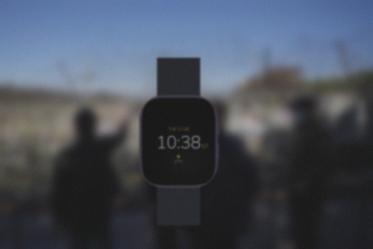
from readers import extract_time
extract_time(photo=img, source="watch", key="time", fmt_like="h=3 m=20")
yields h=10 m=38
